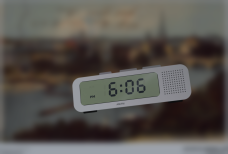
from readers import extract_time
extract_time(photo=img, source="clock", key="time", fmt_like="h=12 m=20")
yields h=6 m=6
